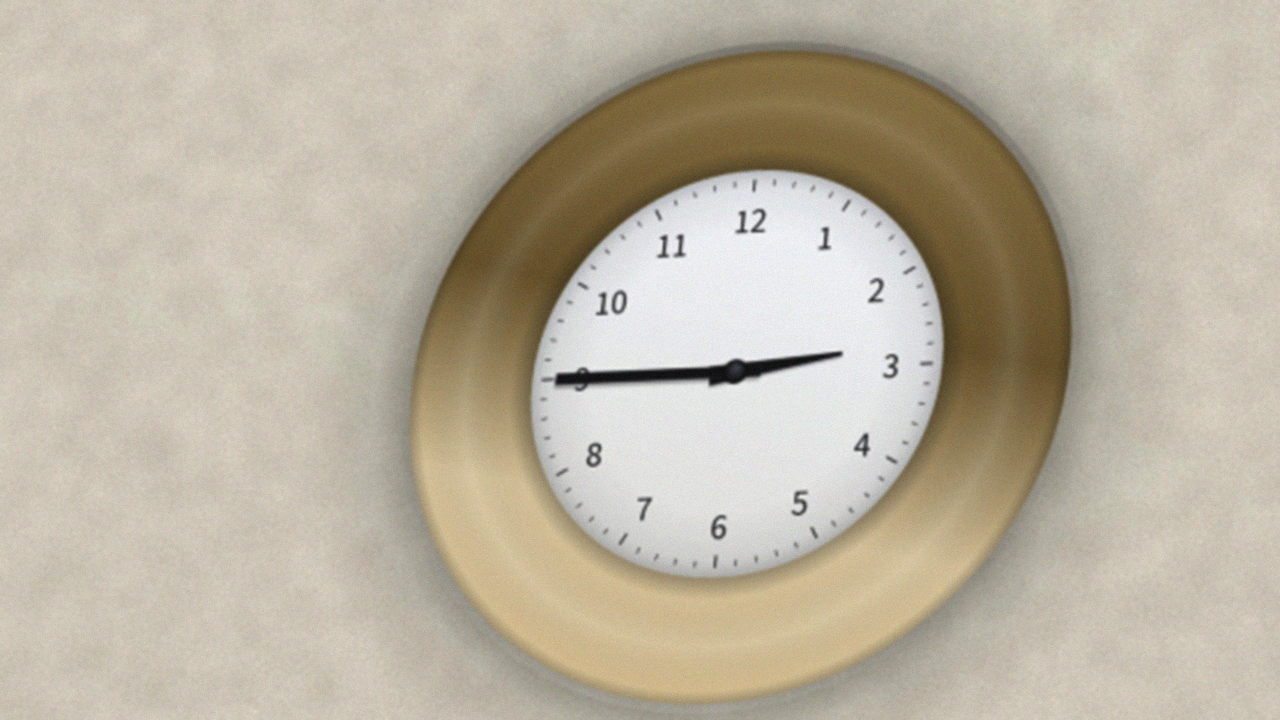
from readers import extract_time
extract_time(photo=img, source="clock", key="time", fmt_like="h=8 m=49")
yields h=2 m=45
